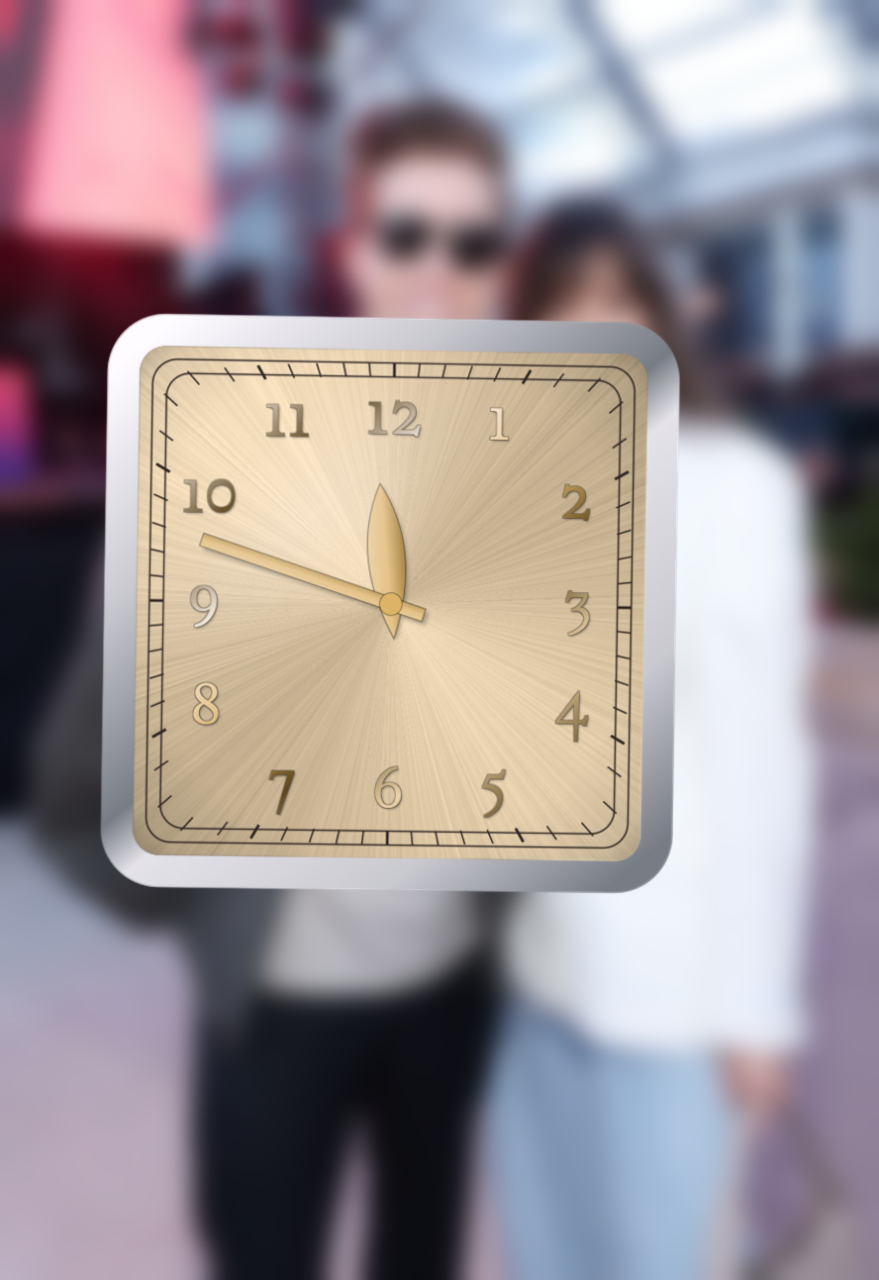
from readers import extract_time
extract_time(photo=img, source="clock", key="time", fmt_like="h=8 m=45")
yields h=11 m=48
